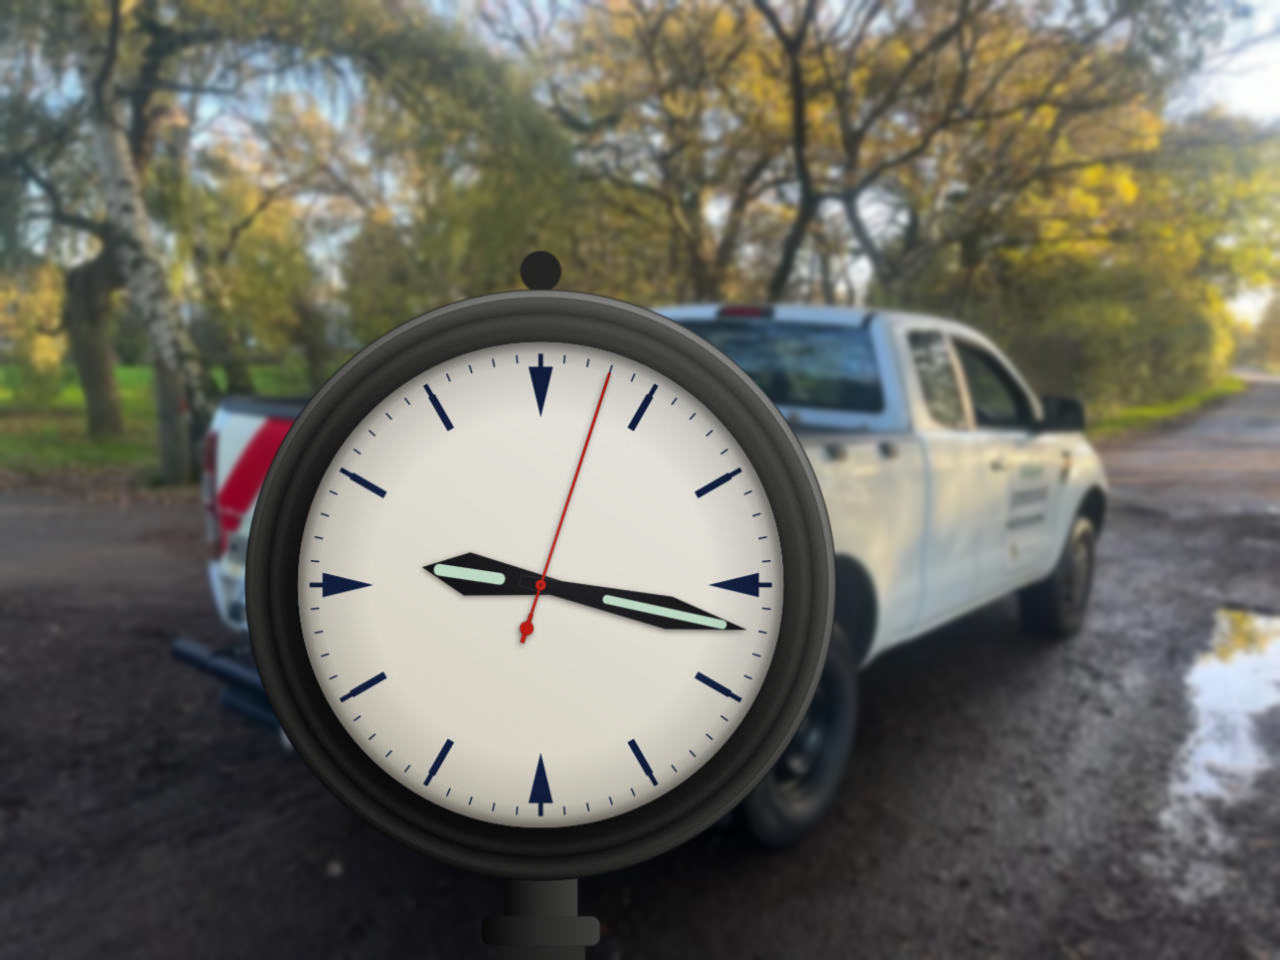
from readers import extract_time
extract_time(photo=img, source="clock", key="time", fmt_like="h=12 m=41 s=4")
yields h=9 m=17 s=3
